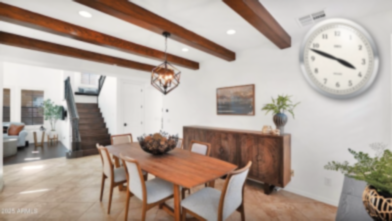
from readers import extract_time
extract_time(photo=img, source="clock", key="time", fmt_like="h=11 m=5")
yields h=3 m=48
